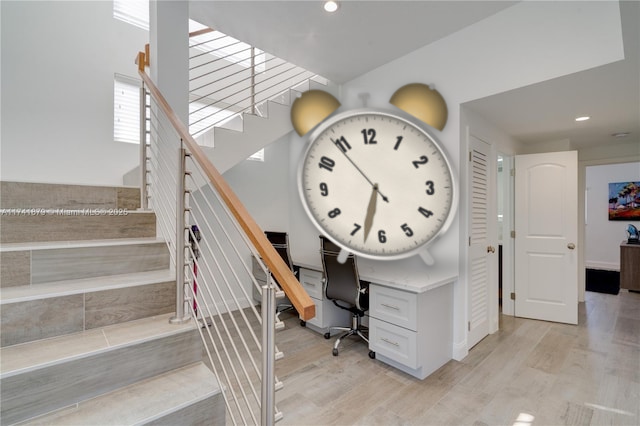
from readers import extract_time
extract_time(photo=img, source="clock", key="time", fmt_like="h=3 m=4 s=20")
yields h=6 m=32 s=54
